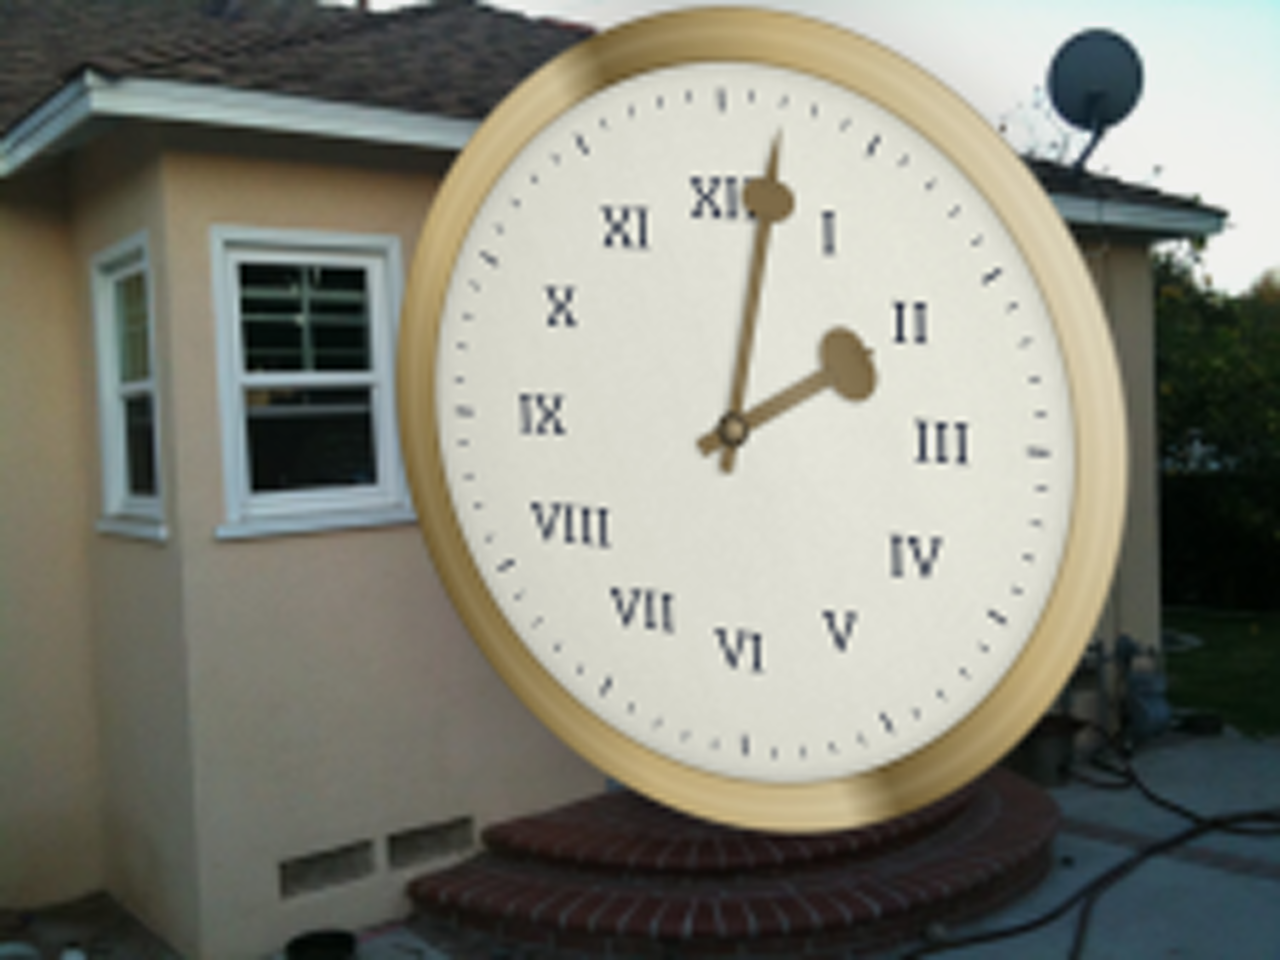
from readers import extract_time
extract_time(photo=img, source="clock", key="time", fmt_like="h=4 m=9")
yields h=2 m=2
